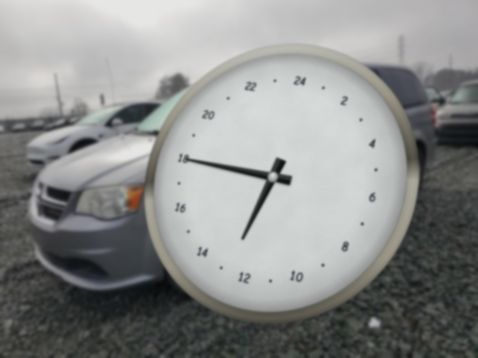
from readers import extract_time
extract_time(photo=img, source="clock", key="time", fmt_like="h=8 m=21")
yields h=12 m=45
